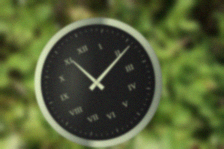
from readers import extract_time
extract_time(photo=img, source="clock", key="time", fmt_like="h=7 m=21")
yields h=11 m=11
